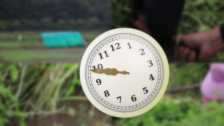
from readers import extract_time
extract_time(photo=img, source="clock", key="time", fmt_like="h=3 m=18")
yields h=9 m=49
